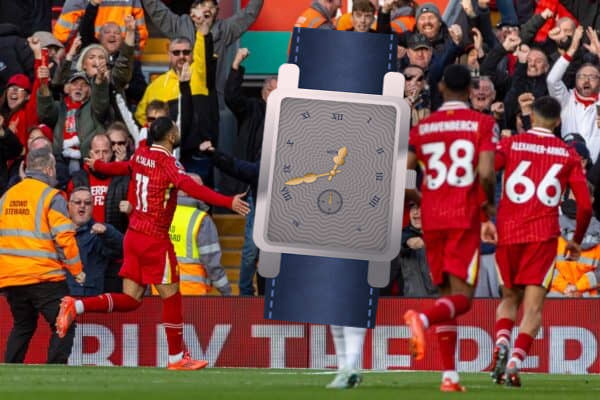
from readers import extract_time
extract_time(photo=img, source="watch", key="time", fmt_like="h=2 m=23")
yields h=12 m=42
